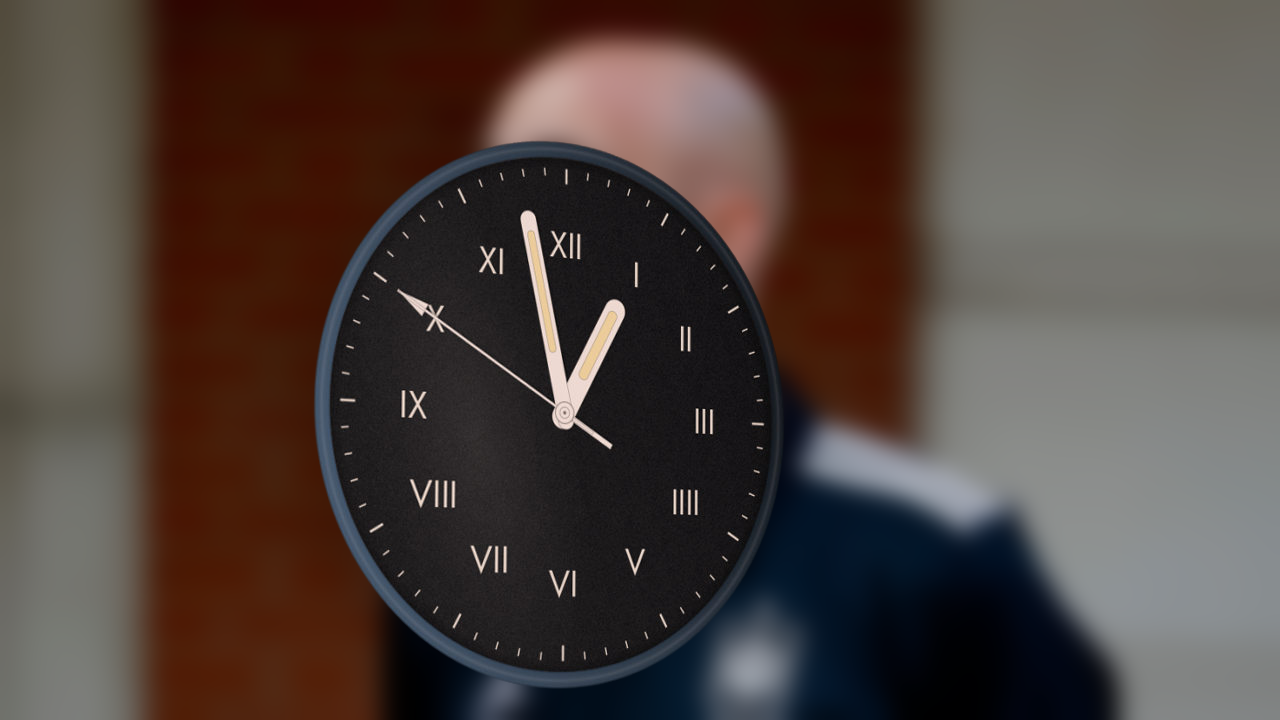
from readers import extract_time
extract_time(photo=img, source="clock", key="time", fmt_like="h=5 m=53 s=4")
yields h=12 m=57 s=50
